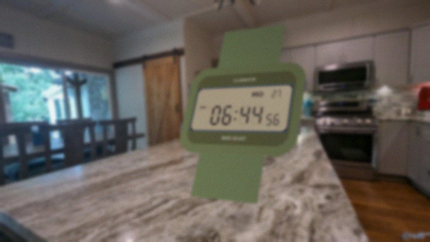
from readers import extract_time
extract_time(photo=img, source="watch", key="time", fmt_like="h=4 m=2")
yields h=6 m=44
